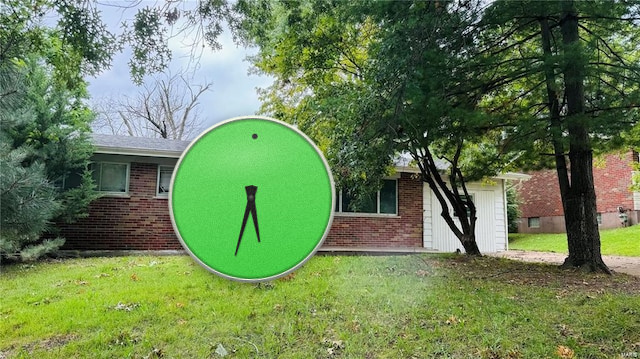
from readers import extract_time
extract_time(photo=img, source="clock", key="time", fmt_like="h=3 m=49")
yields h=5 m=32
